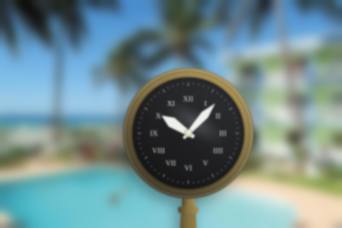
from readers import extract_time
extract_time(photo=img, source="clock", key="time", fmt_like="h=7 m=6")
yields h=10 m=7
